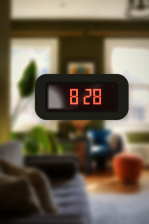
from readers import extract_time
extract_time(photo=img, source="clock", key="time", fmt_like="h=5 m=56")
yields h=8 m=28
